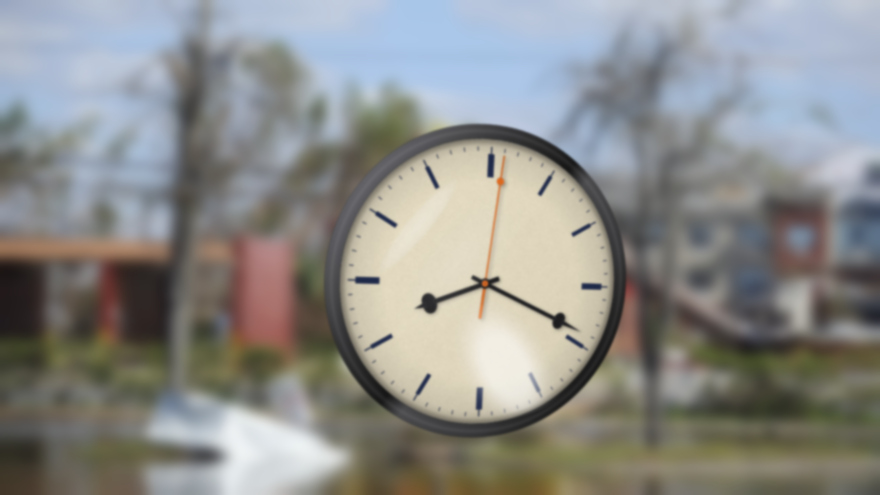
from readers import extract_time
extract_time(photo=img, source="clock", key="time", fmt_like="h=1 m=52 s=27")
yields h=8 m=19 s=1
